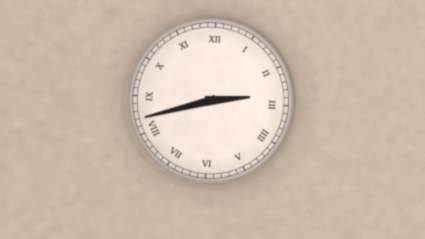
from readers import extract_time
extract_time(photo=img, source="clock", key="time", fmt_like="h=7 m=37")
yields h=2 m=42
